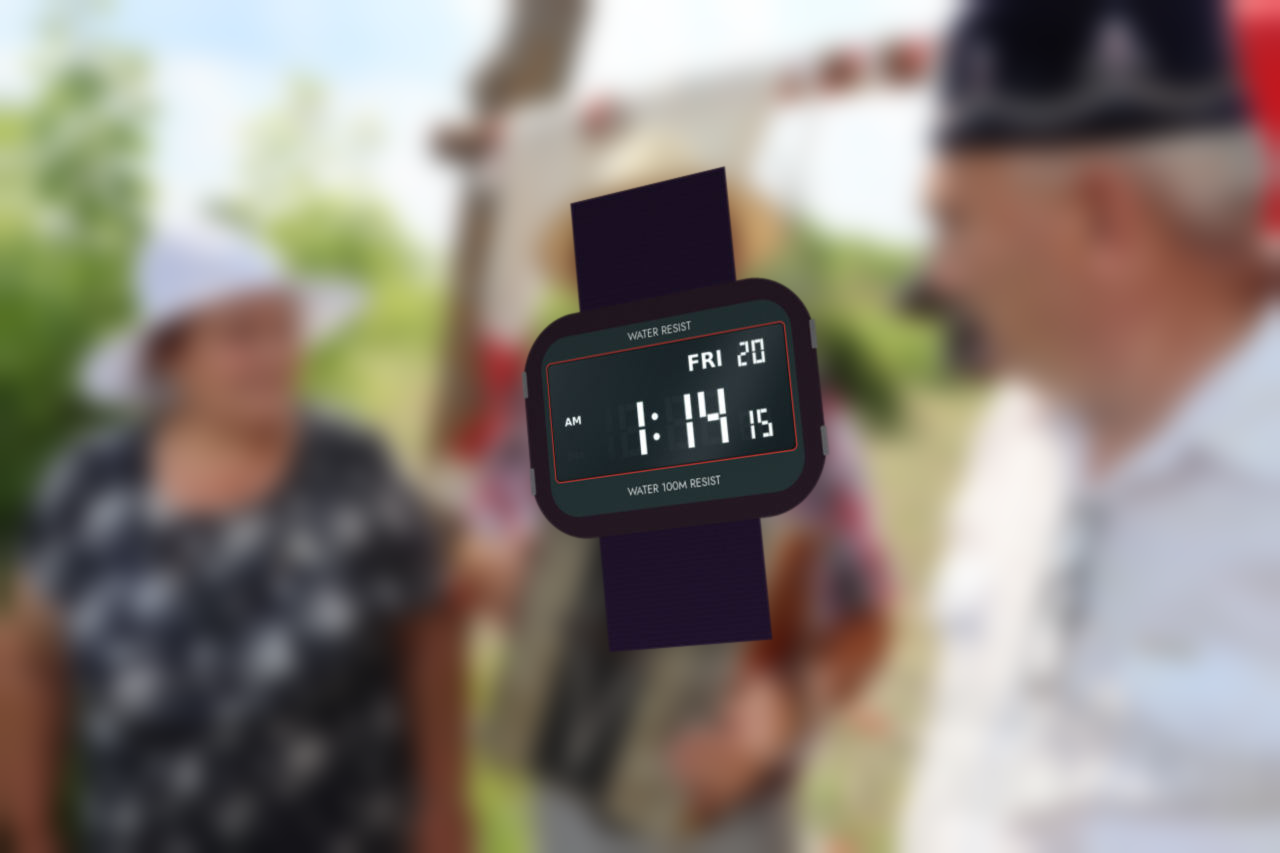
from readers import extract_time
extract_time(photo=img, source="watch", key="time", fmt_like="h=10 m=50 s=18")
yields h=1 m=14 s=15
